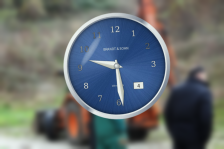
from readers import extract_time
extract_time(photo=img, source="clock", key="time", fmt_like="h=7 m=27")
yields h=9 m=29
